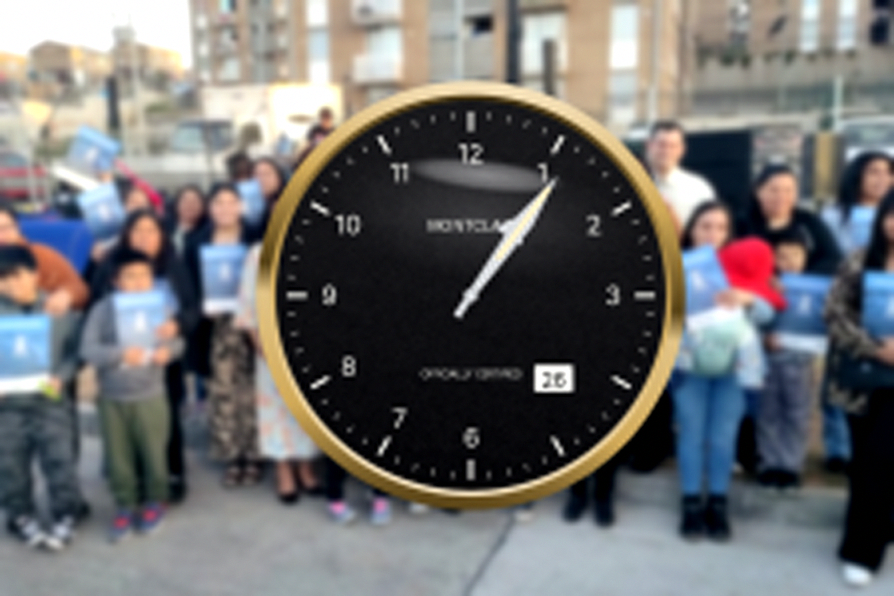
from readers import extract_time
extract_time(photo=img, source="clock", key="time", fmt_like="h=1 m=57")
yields h=1 m=6
